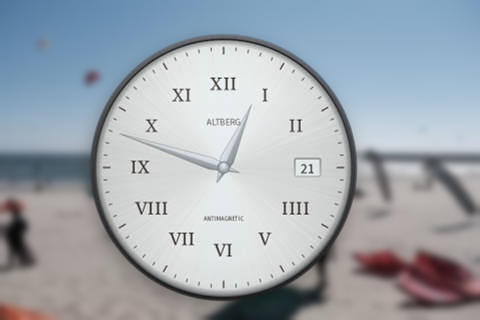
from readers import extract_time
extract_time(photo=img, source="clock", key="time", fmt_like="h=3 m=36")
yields h=12 m=48
